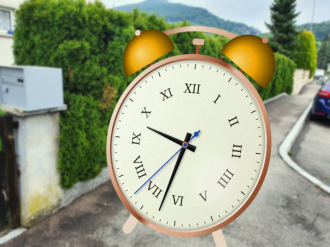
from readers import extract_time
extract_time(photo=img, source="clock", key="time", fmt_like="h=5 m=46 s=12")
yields h=9 m=32 s=37
